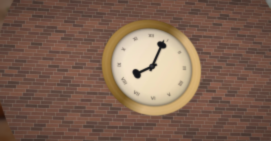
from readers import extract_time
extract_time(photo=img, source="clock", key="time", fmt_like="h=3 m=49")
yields h=8 m=4
